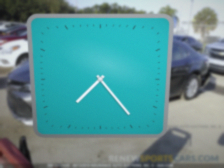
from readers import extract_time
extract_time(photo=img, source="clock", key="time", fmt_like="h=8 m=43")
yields h=7 m=24
